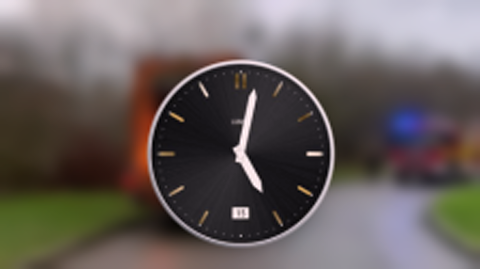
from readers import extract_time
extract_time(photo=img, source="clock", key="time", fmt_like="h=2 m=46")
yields h=5 m=2
